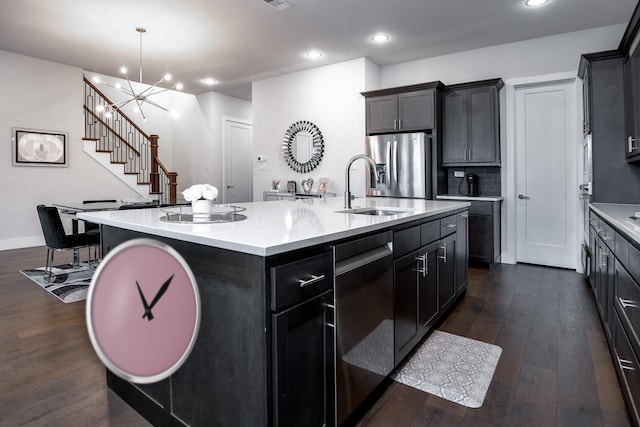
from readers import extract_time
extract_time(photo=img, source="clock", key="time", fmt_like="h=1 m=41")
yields h=11 m=7
